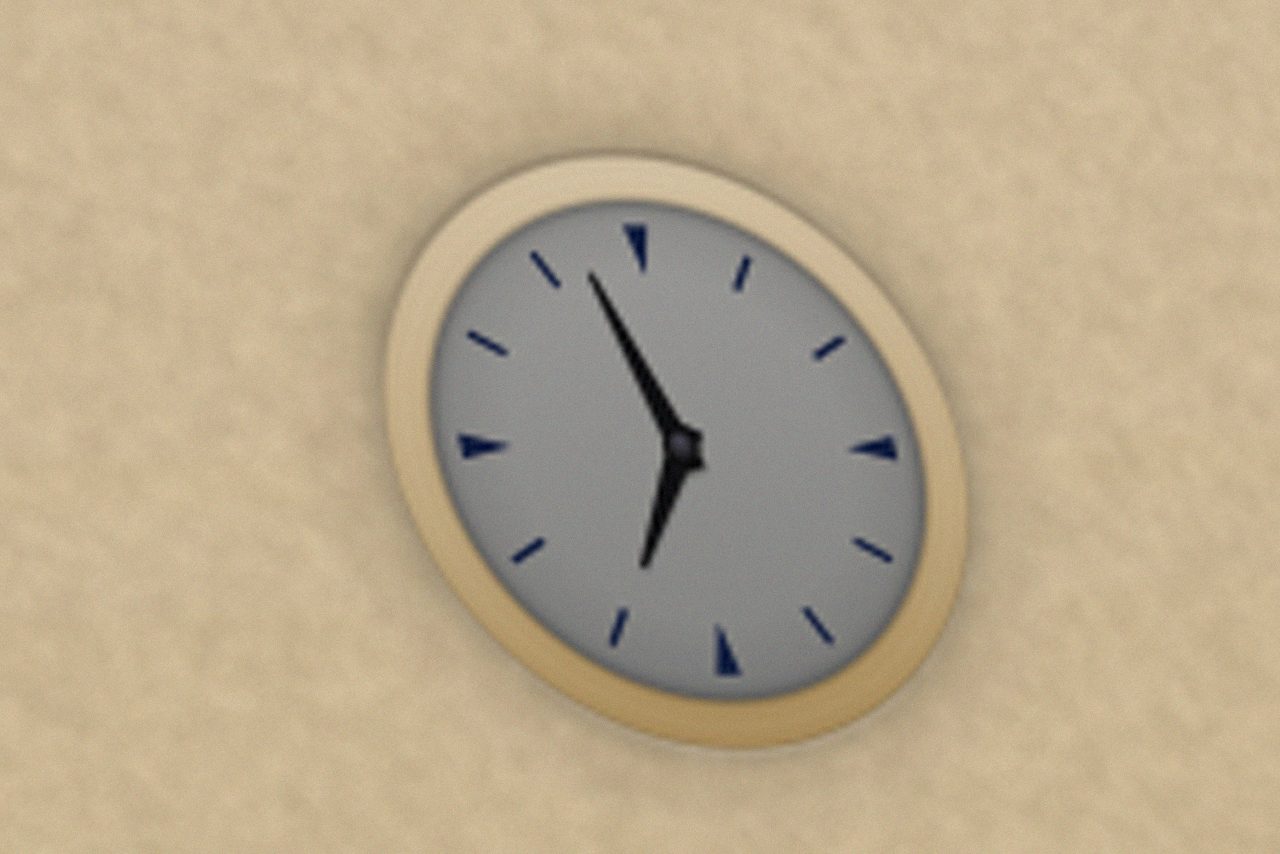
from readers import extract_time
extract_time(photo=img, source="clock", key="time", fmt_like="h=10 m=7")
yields h=6 m=57
